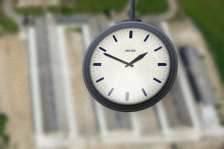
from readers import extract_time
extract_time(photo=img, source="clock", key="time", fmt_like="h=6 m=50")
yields h=1 m=49
